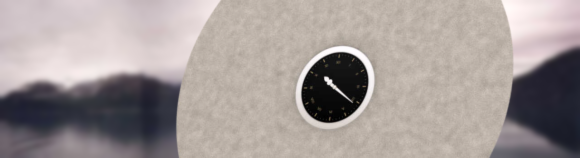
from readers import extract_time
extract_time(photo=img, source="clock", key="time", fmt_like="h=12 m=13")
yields h=10 m=21
